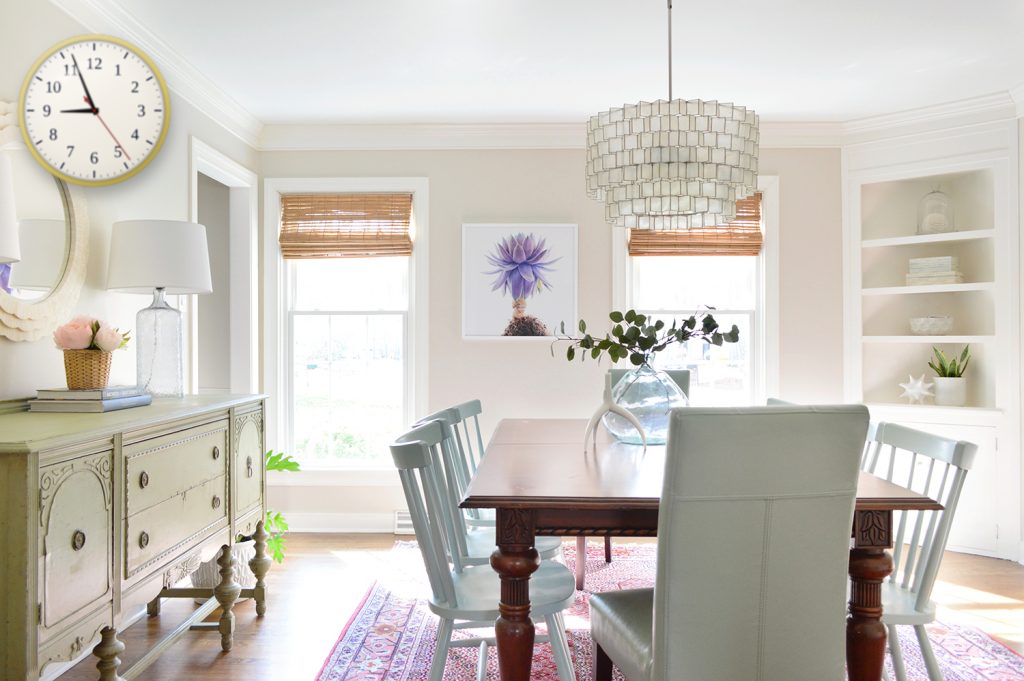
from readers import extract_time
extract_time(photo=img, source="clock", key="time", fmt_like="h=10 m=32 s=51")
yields h=8 m=56 s=24
